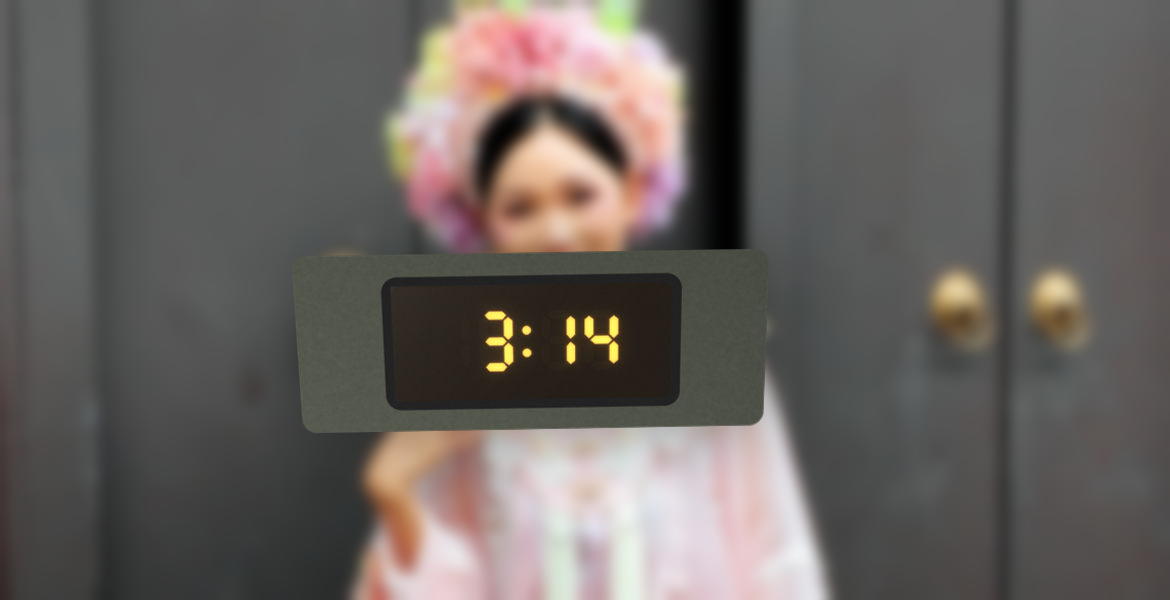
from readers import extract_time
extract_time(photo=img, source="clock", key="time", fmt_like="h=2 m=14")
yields h=3 m=14
